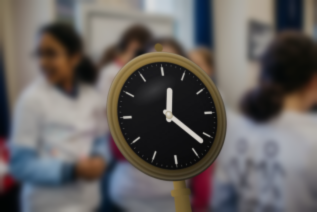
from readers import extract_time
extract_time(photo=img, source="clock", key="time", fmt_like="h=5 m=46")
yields h=12 m=22
